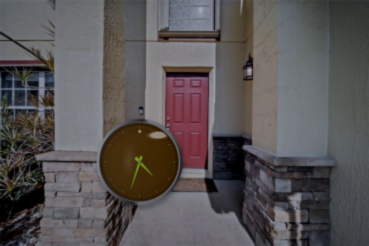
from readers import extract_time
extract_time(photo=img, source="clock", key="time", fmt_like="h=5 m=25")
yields h=4 m=33
